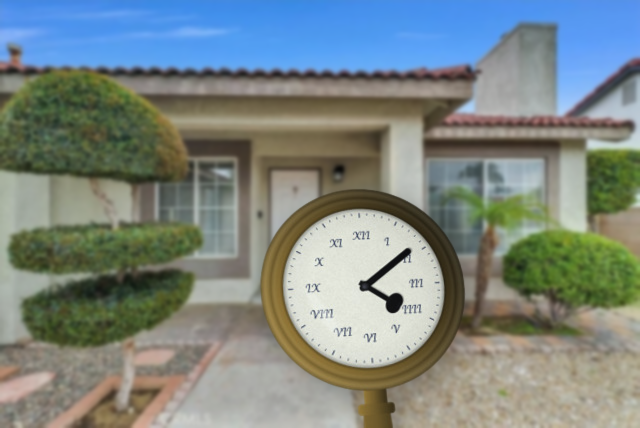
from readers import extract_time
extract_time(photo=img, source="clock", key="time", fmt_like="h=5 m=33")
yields h=4 m=9
